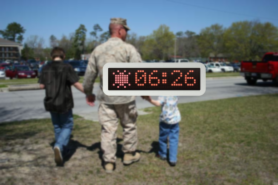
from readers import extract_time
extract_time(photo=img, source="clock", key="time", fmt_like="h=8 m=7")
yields h=6 m=26
